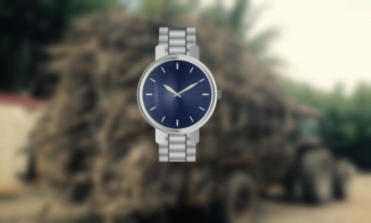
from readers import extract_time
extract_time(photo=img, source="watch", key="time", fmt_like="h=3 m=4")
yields h=10 m=10
